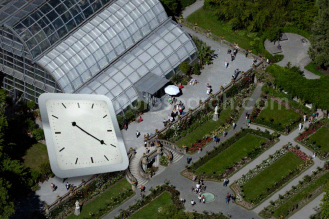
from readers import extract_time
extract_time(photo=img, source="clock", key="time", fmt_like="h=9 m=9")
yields h=10 m=21
